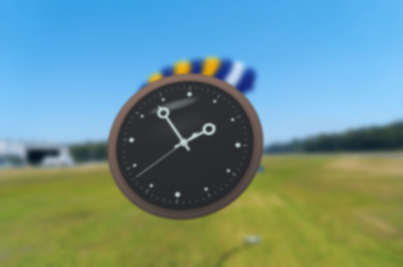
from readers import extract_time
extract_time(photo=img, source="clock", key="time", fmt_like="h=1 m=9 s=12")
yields h=1 m=53 s=38
